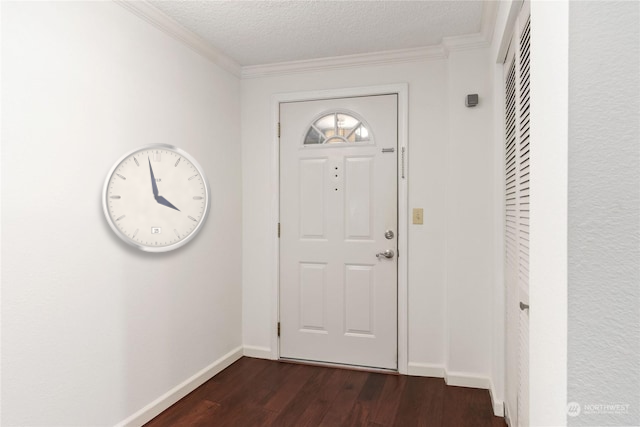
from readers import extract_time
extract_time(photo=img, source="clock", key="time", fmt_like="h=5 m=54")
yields h=3 m=58
